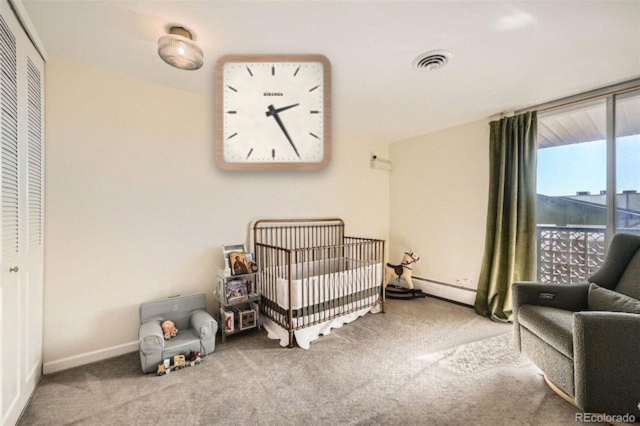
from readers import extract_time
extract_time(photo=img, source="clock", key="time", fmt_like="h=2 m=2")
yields h=2 m=25
